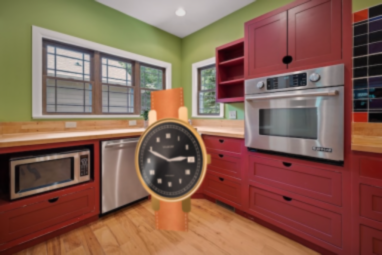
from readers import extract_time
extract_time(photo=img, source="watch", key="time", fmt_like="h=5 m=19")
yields h=2 m=49
